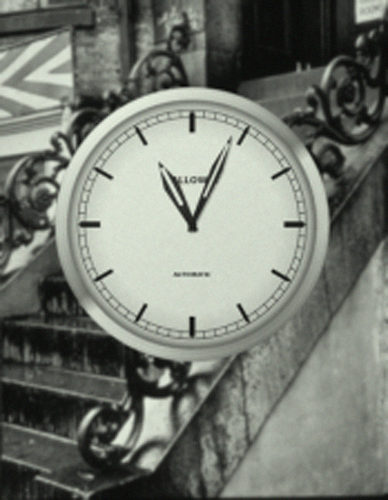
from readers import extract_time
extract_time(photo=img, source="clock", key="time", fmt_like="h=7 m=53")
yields h=11 m=4
